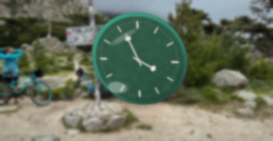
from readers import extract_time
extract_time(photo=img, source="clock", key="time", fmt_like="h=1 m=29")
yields h=3 m=56
